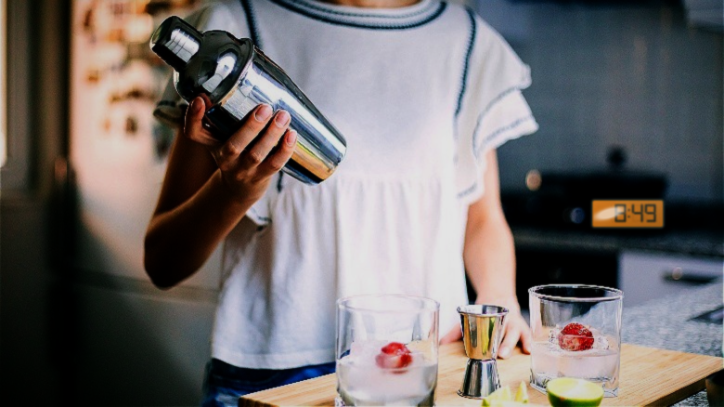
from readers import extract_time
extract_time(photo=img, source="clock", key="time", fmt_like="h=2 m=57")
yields h=8 m=49
